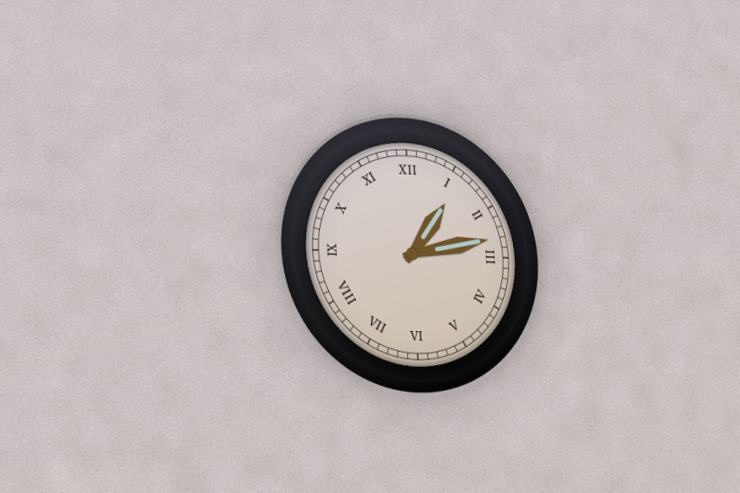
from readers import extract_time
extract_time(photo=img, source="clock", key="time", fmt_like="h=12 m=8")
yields h=1 m=13
